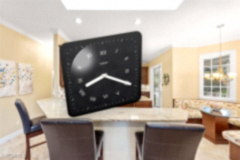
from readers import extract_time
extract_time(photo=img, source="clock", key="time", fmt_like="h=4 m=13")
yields h=8 m=20
